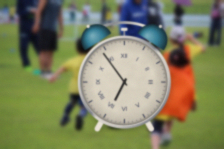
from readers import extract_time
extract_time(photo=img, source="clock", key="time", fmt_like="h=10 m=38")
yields h=6 m=54
